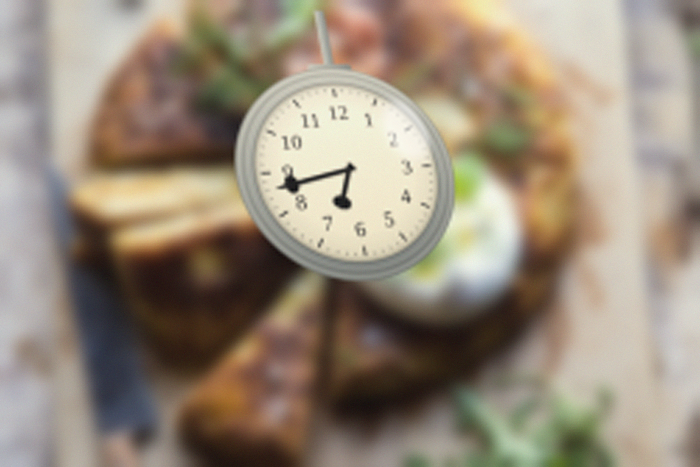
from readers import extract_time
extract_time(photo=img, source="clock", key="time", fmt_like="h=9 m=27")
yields h=6 m=43
